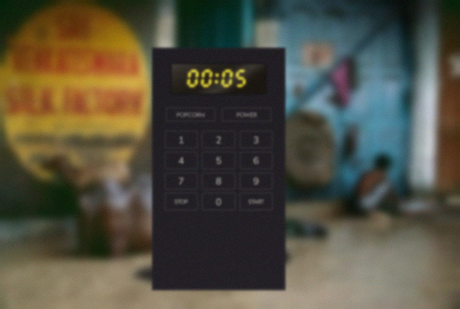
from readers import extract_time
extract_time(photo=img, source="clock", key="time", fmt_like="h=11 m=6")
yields h=0 m=5
